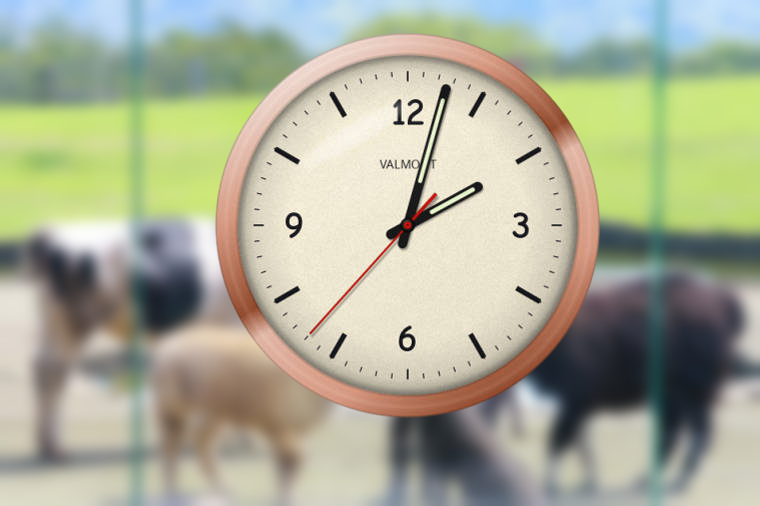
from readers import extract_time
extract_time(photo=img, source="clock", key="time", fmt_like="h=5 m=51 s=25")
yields h=2 m=2 s=37
